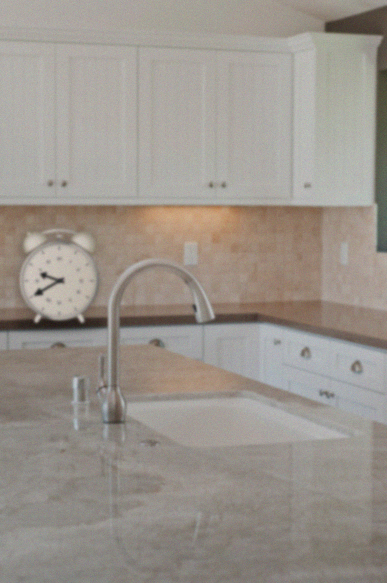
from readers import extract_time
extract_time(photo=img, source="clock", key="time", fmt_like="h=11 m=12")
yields h=9 m=40
